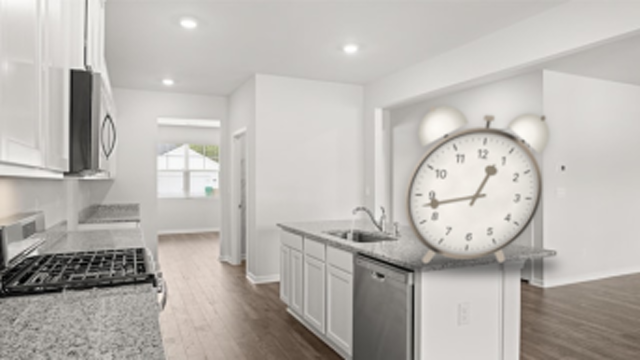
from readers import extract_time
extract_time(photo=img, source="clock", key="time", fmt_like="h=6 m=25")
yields h=12 m=43
